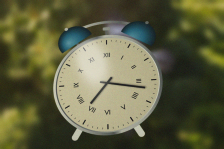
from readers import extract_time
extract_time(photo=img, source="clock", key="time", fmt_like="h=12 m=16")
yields h=7 m=17
